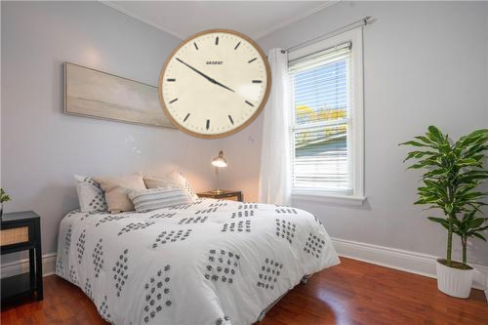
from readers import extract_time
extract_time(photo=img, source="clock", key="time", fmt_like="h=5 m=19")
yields h=3 m=50
